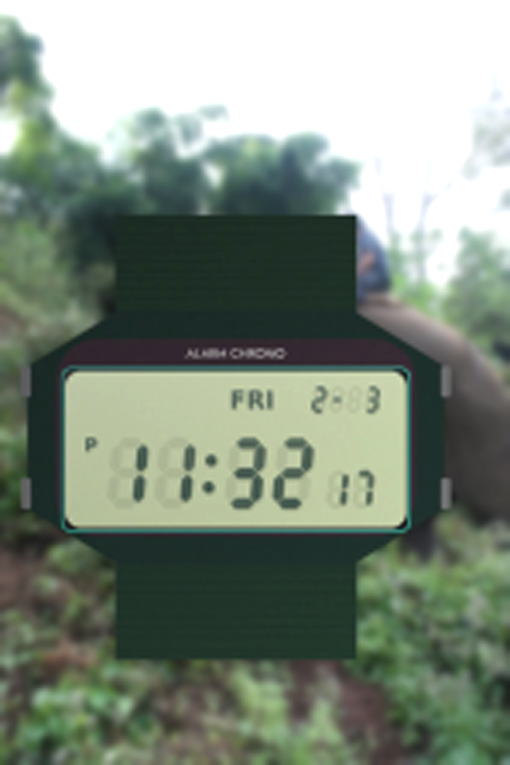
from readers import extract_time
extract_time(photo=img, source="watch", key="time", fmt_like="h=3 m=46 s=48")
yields h=11 m=32 s=17
